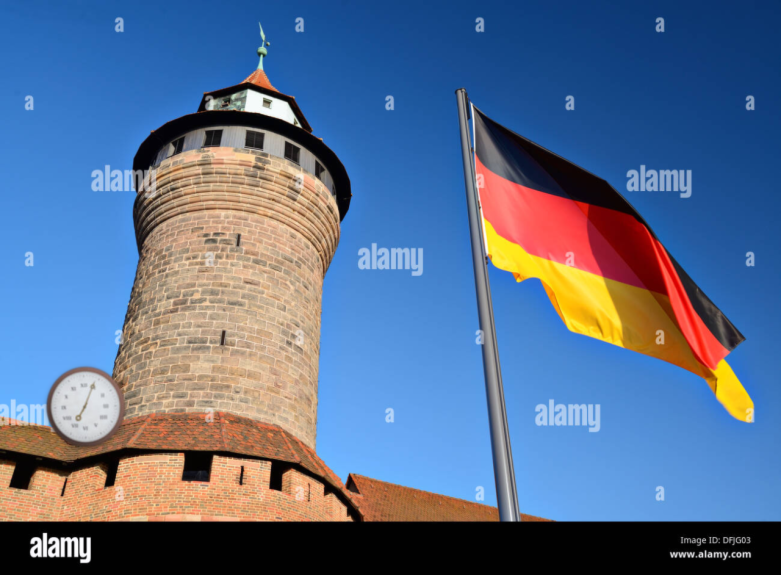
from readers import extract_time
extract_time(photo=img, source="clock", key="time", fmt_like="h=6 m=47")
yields h=7 m=4
